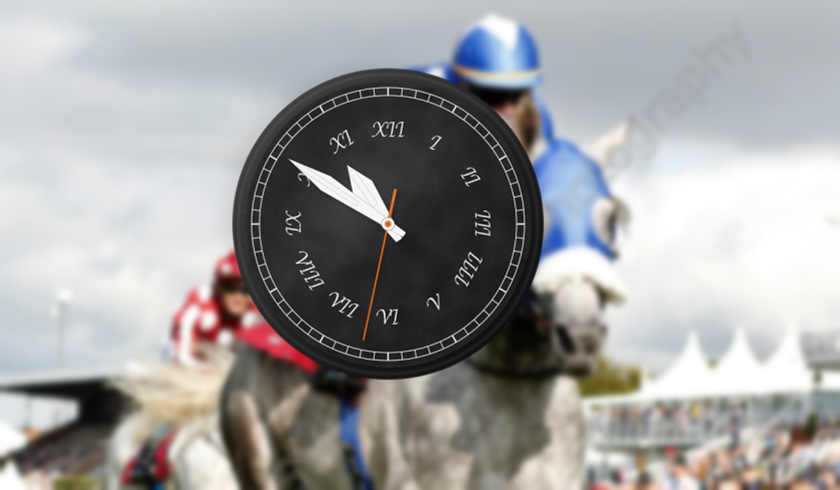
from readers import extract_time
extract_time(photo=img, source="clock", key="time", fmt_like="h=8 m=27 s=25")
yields h=10 m=50 s=32
